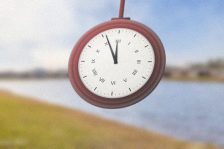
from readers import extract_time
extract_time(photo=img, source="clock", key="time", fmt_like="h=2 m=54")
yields h=11 m=56
